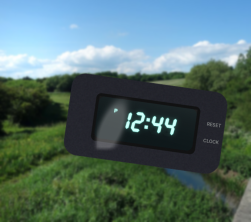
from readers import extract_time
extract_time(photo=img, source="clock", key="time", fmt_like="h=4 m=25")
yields h=12 m=44
